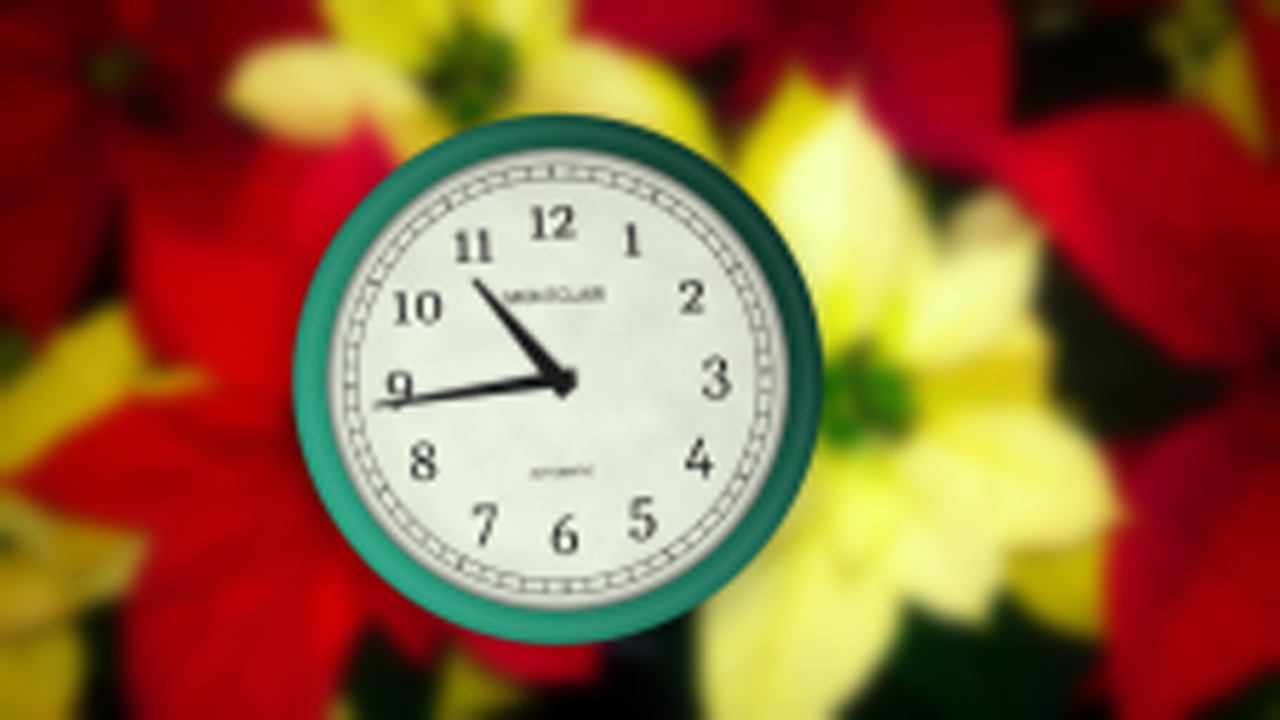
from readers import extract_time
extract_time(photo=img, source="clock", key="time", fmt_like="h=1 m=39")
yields h=10 m=44
